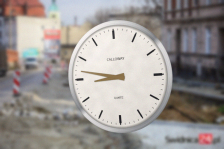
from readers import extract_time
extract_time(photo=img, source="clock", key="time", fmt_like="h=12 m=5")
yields h=8 m=47
